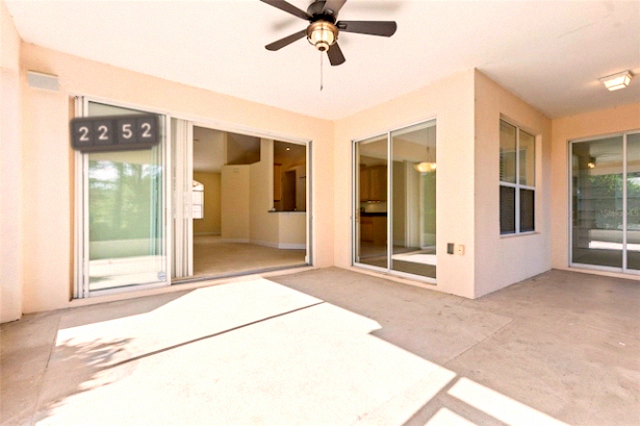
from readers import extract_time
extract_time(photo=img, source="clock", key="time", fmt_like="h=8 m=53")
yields h=22 m=52
